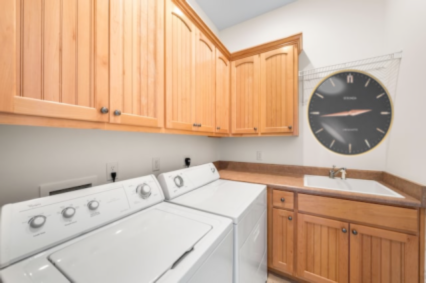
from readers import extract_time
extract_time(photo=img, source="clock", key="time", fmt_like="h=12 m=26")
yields h=2 m=44
